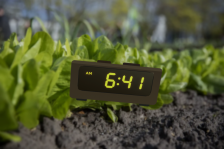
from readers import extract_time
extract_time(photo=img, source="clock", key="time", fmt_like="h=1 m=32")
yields h=6 m=41
